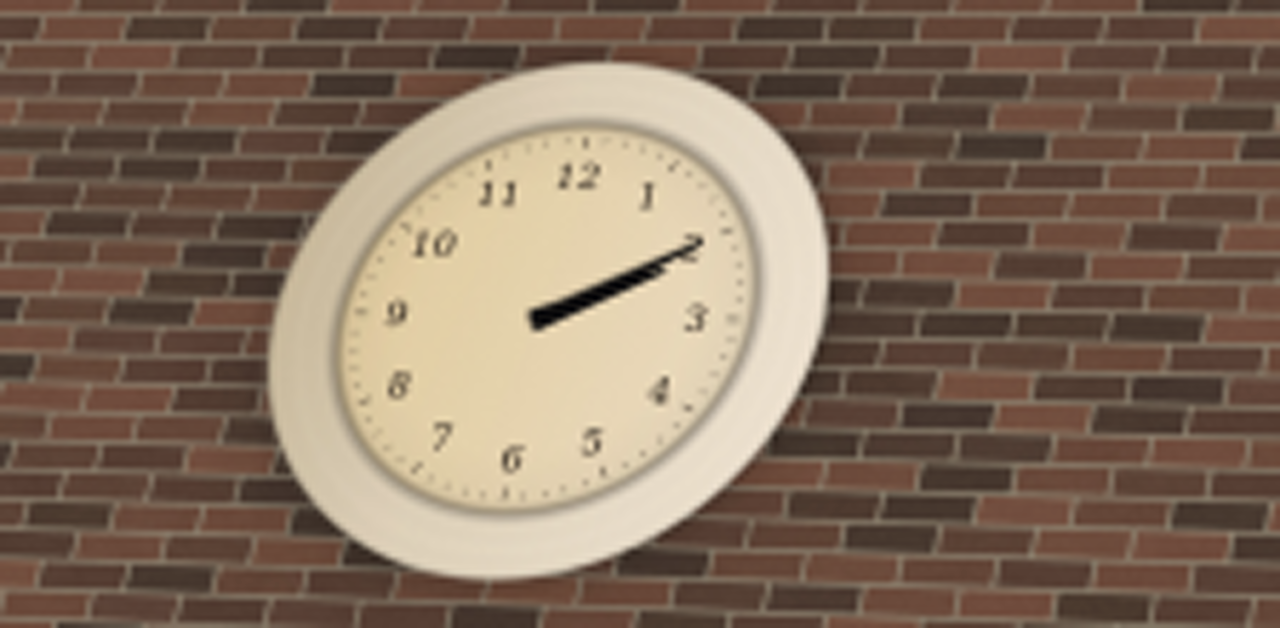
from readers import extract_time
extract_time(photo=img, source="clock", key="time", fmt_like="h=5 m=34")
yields h=2 m=10
